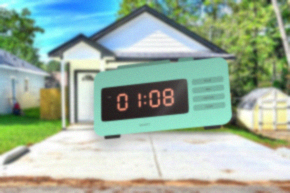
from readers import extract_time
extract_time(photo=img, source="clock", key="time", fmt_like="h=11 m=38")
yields h=1 m=8
